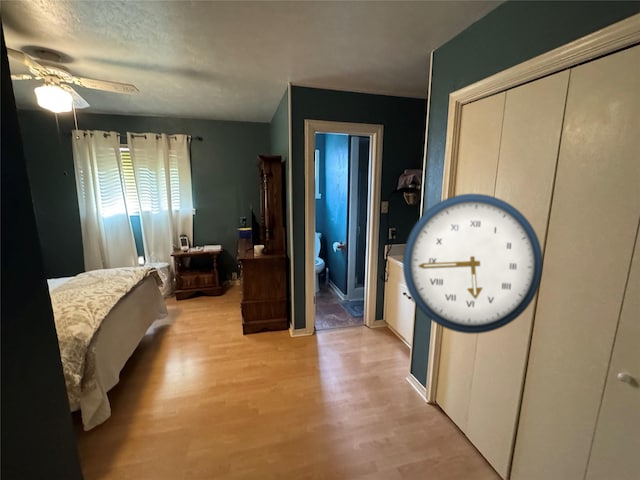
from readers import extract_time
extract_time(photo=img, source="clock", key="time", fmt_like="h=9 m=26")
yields h=5 m=44
